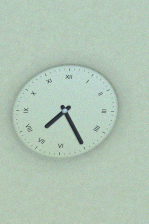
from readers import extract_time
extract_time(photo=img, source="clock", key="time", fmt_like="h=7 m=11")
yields h=7 m=25
